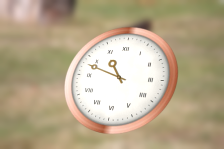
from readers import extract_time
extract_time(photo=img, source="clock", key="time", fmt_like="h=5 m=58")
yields h=10 m=48
